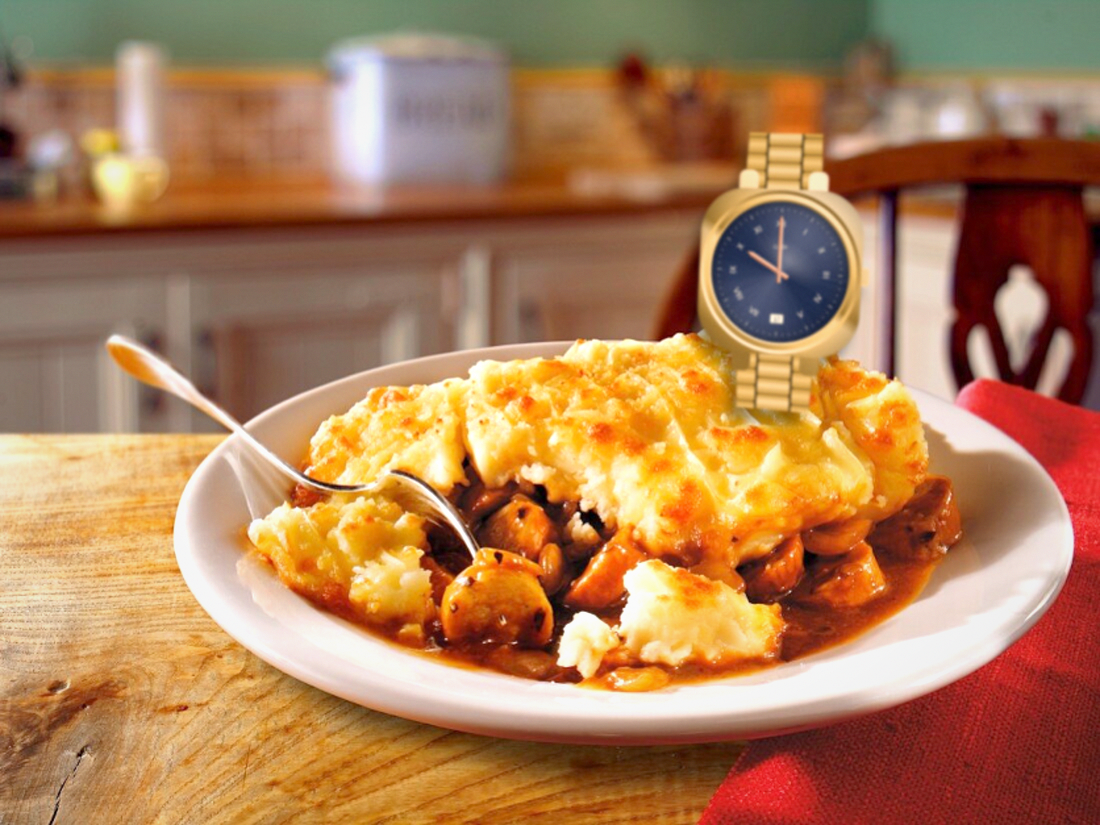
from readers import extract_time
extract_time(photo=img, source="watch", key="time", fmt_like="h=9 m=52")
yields h=10 m=0
